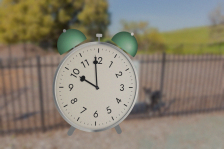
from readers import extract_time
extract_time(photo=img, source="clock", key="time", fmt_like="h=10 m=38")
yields h=9 m=59
